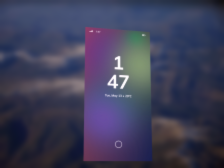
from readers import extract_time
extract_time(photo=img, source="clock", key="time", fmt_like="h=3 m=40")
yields h=1 m=47
